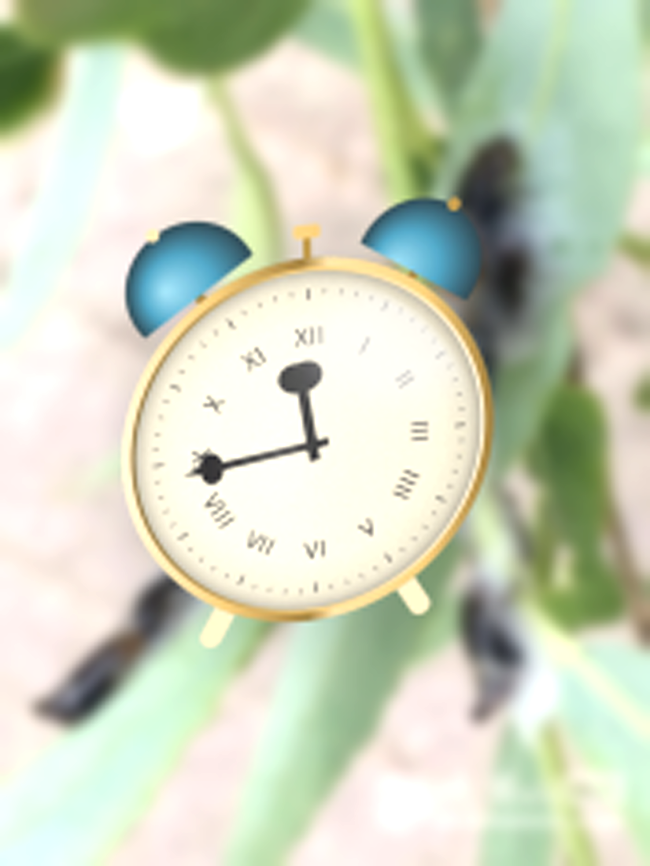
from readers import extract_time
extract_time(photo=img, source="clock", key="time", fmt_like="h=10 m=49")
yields h=11 m=44
